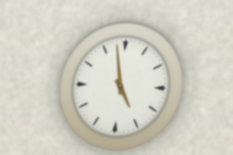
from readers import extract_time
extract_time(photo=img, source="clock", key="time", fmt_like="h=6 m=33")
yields h=4 m=58
